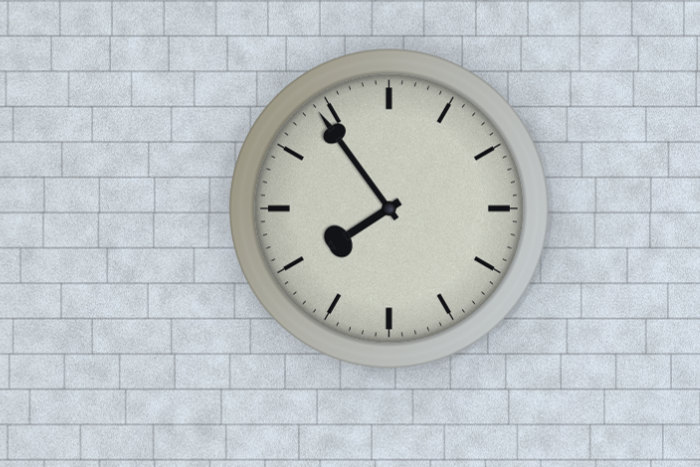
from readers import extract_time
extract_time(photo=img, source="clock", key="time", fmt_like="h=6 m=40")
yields h=7 m=54
